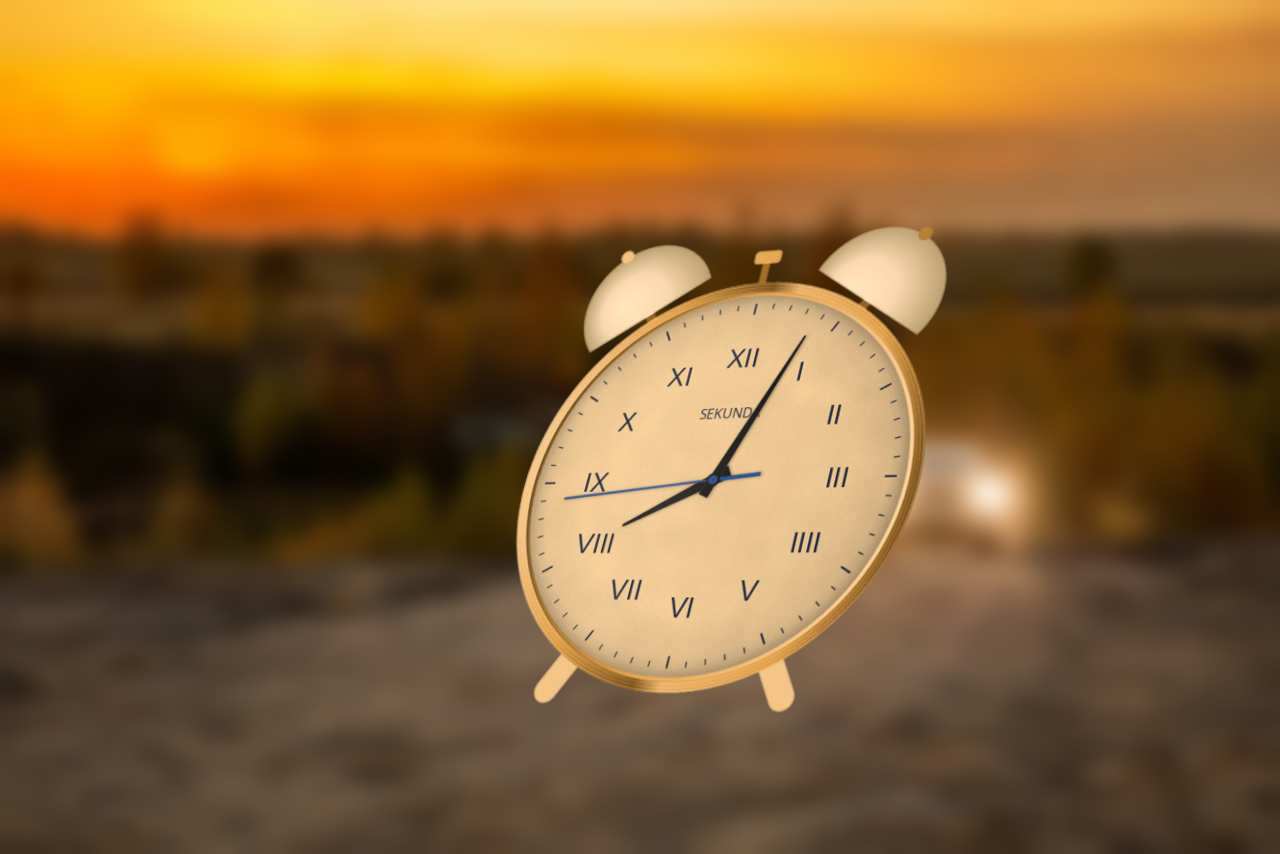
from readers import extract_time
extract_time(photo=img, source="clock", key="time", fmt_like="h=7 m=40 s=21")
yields h=8 m=3 s=44
